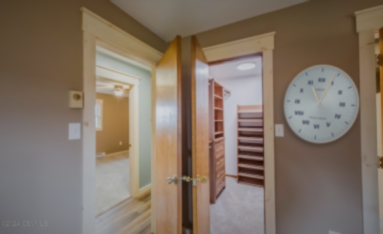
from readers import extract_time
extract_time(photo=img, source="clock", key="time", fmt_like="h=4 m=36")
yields h=11 m=4
